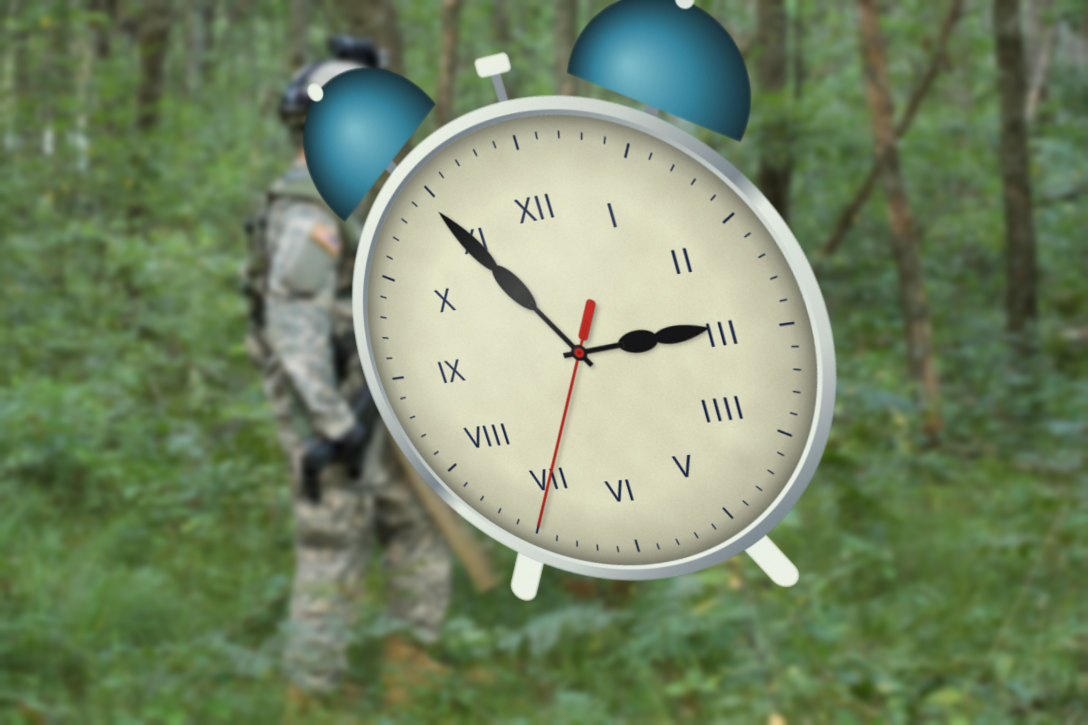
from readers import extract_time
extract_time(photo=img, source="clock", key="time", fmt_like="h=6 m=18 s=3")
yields h=2 m=54 s=35
